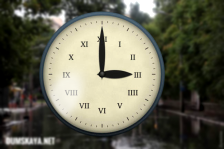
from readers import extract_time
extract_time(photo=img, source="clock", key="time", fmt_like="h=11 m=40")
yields h=3 m=0
